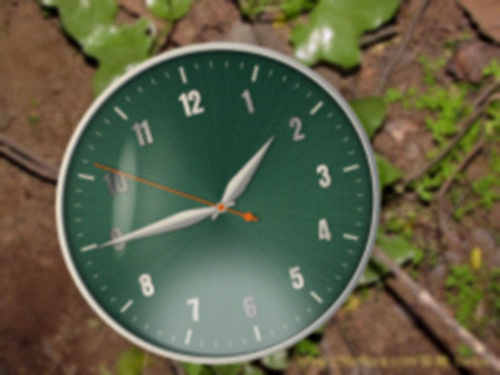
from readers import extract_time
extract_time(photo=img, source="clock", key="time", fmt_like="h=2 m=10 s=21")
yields h=1 m=44 s=51
